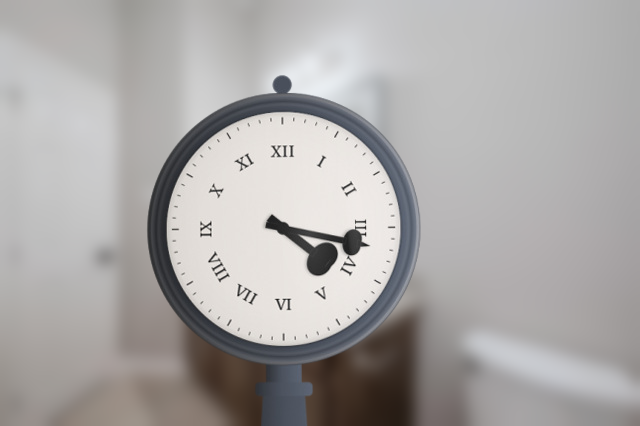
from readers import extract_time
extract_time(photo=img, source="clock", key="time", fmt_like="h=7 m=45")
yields h=4 m=17
